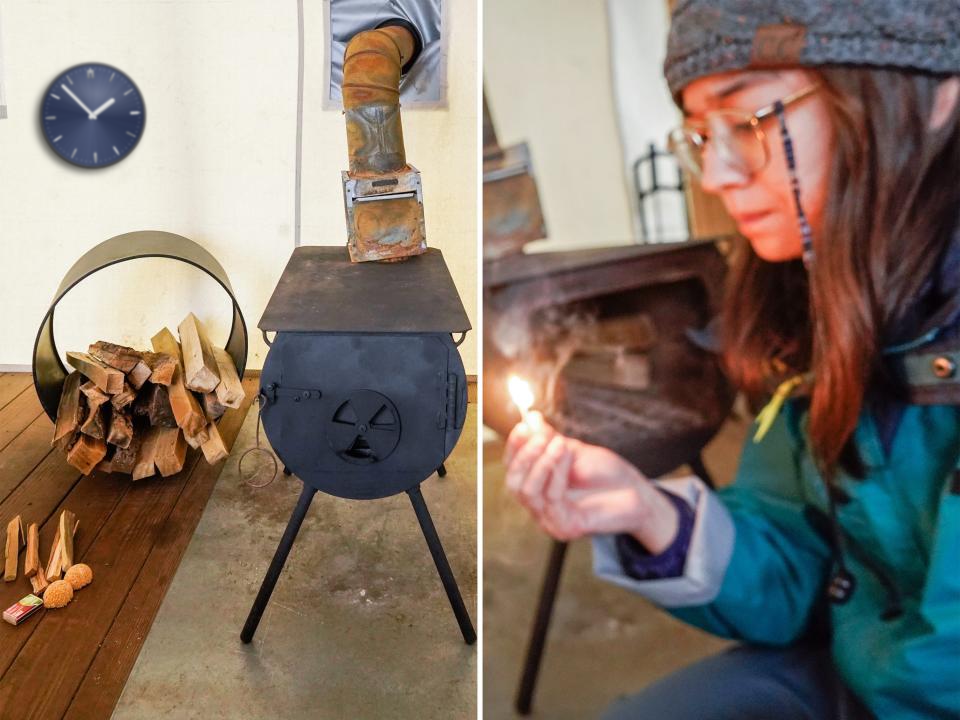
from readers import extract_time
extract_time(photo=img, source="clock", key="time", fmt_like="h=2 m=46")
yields h=1 m=53
